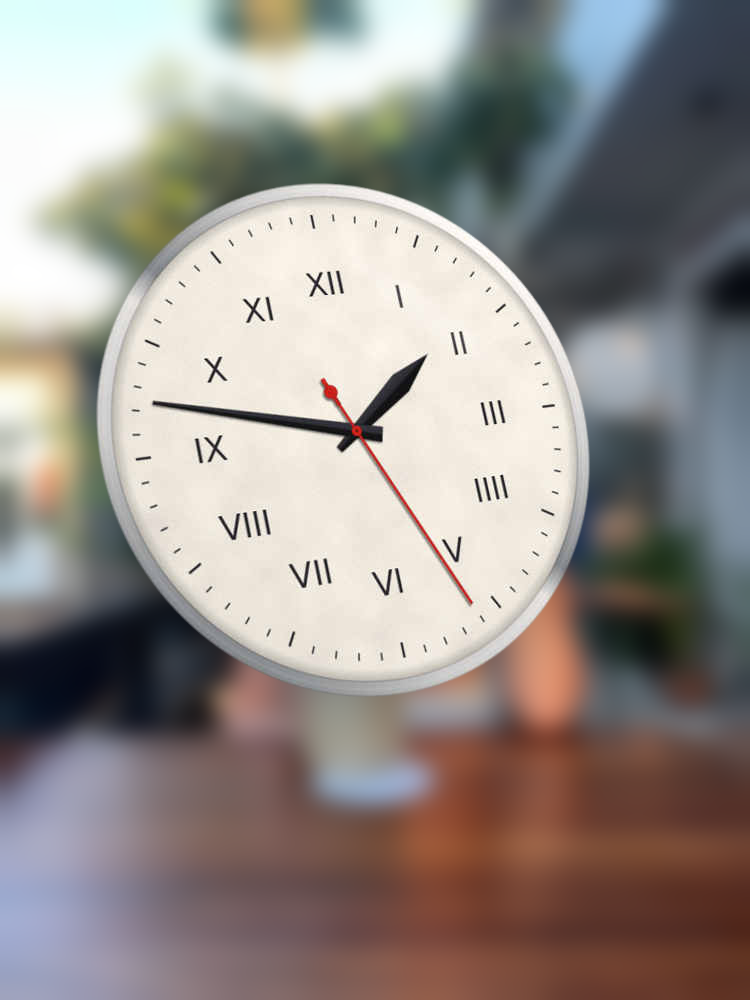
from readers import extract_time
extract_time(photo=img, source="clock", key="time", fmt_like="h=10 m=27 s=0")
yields h=1 m=47 s=26
